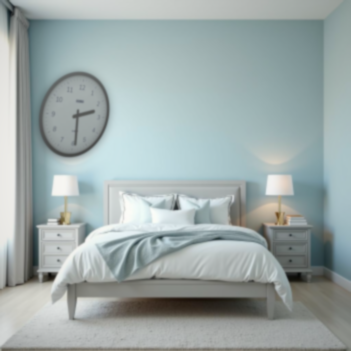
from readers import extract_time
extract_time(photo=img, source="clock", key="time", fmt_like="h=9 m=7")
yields h=2 m=29
